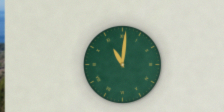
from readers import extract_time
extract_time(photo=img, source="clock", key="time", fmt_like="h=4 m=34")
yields h=11 m=1
